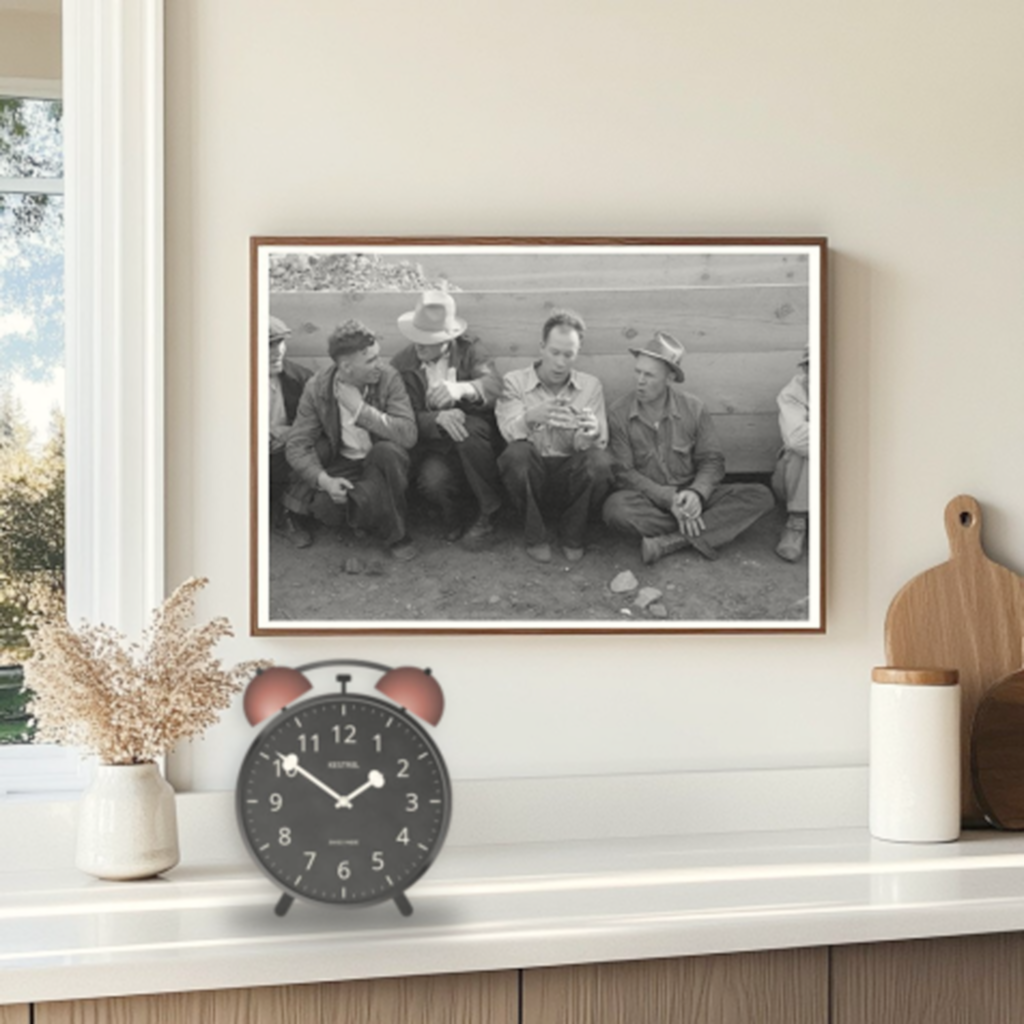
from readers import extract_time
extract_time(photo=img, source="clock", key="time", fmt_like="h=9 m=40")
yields h=1 m=51
